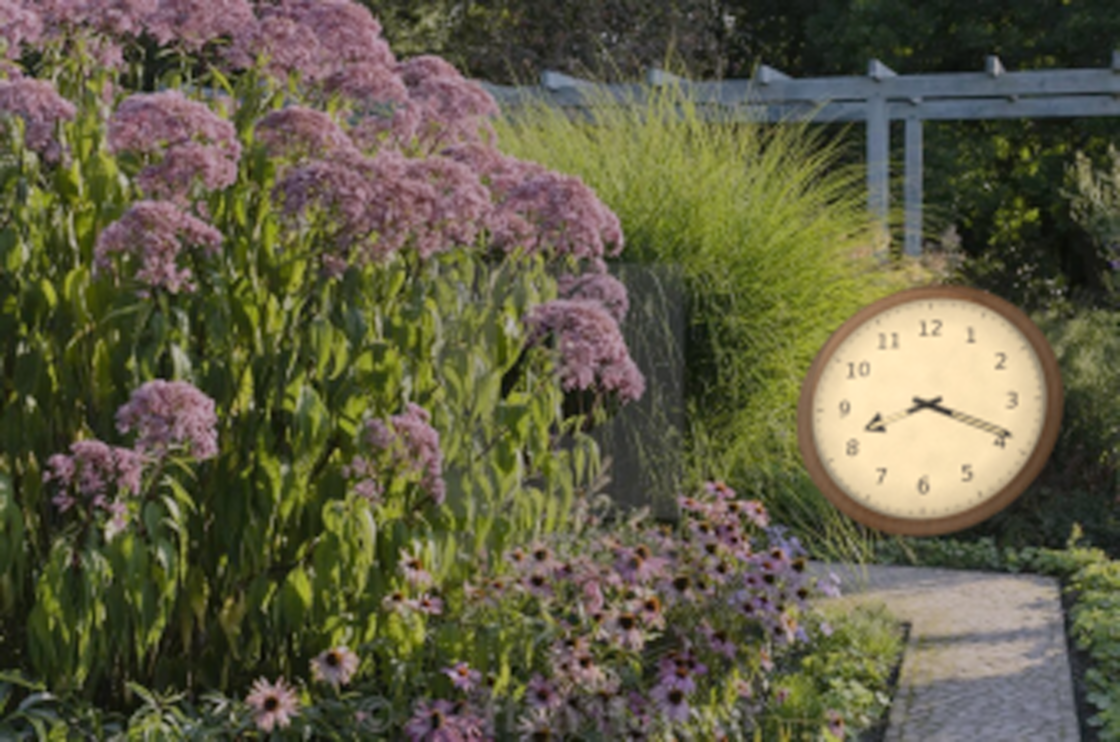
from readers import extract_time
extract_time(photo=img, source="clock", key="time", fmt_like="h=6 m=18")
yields h=8 m=19
